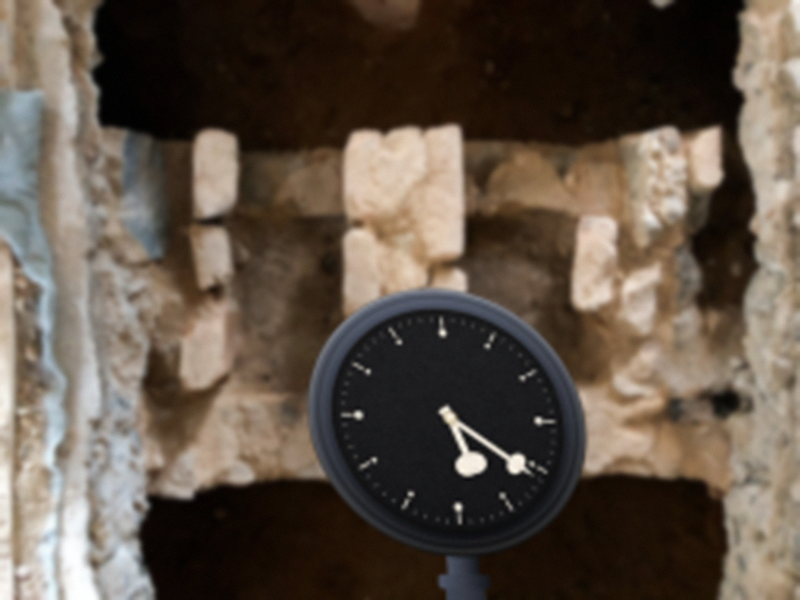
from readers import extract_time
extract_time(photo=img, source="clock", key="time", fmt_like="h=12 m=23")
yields h=5 m=21
